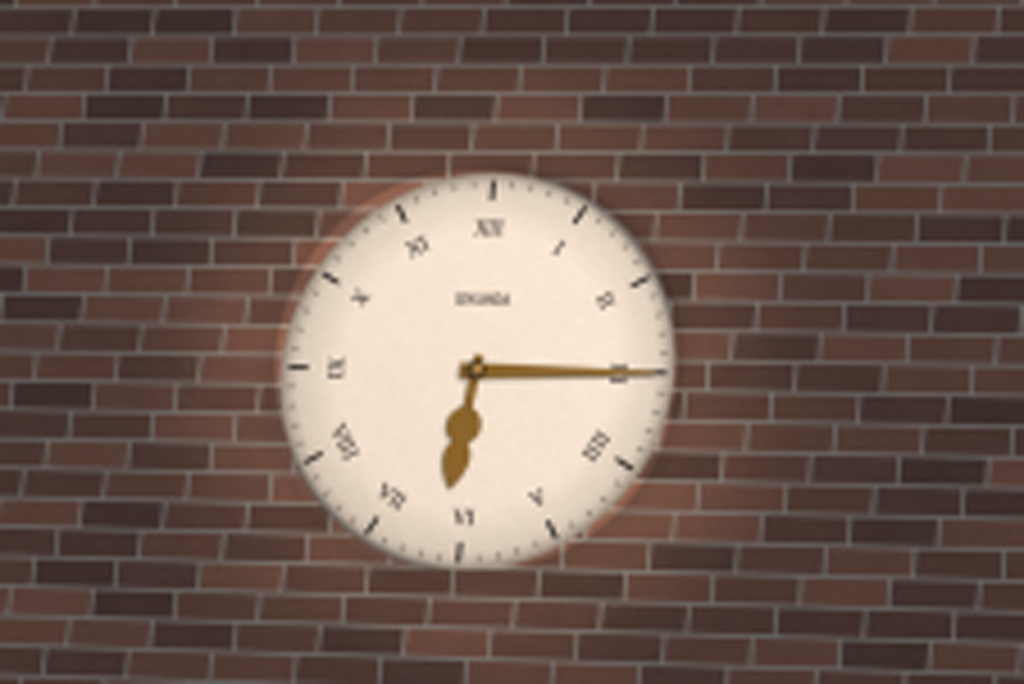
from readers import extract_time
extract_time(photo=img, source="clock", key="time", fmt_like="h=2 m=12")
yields h=6 m=15
